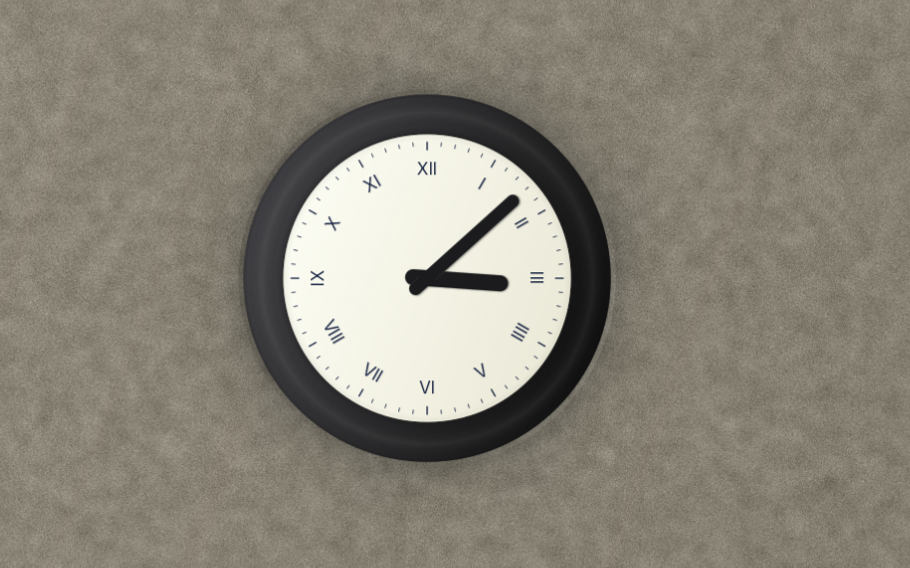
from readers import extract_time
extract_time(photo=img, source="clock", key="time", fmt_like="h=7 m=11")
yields h=3 m=8
